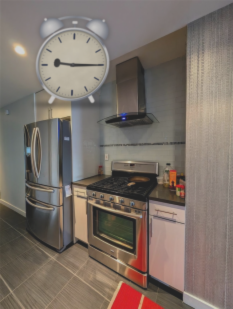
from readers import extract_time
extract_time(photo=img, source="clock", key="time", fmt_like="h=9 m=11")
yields h=9 m=15
